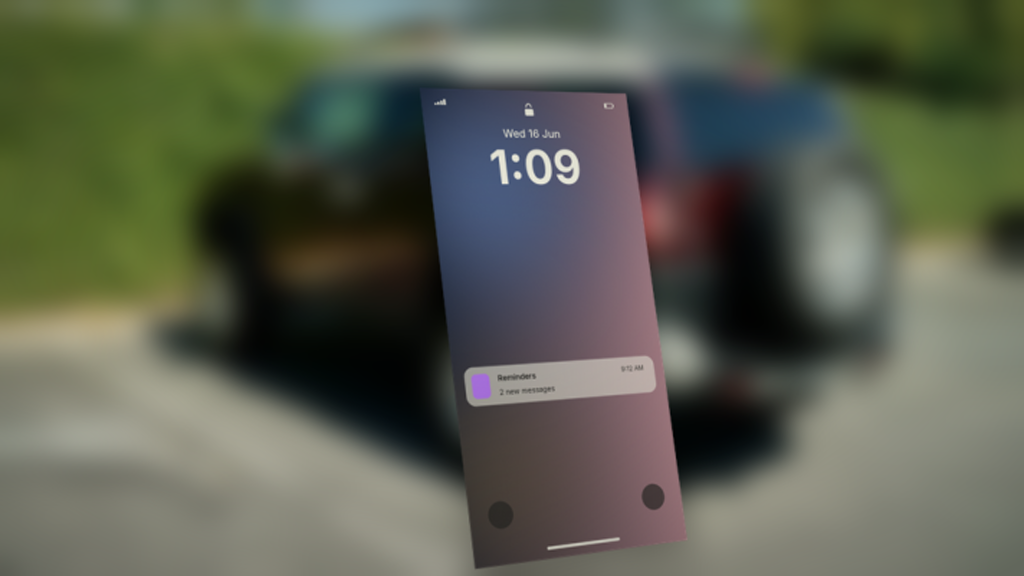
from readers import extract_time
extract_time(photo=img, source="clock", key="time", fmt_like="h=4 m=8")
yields h=1 m=9
